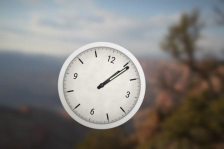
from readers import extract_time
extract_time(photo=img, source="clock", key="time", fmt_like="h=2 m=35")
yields h=1 m=6
